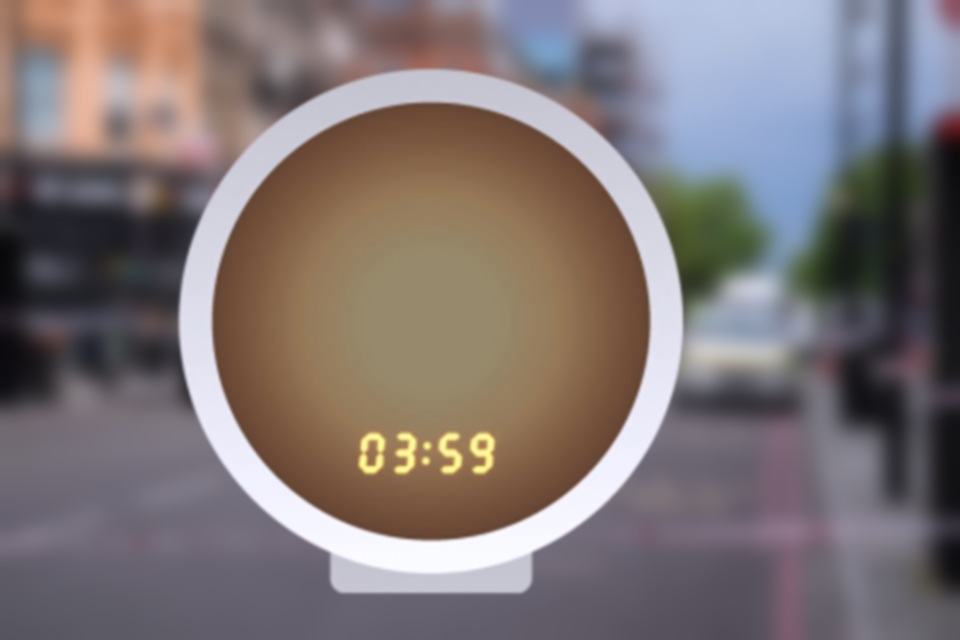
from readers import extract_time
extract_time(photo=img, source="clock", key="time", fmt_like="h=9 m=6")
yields h=3 m=59
